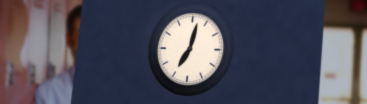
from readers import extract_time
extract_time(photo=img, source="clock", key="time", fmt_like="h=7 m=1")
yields h=7 m=2
